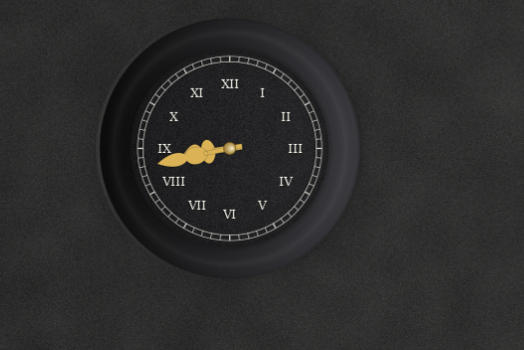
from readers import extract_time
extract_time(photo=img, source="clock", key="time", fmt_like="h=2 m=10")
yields h=8 m=43
